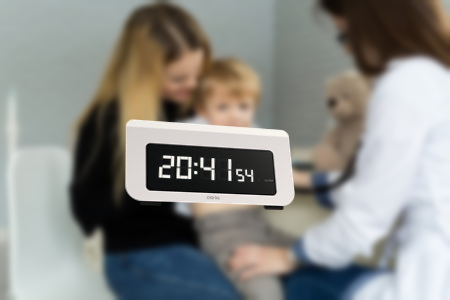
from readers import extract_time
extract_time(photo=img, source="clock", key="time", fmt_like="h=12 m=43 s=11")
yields h=20 m=41 s=54
